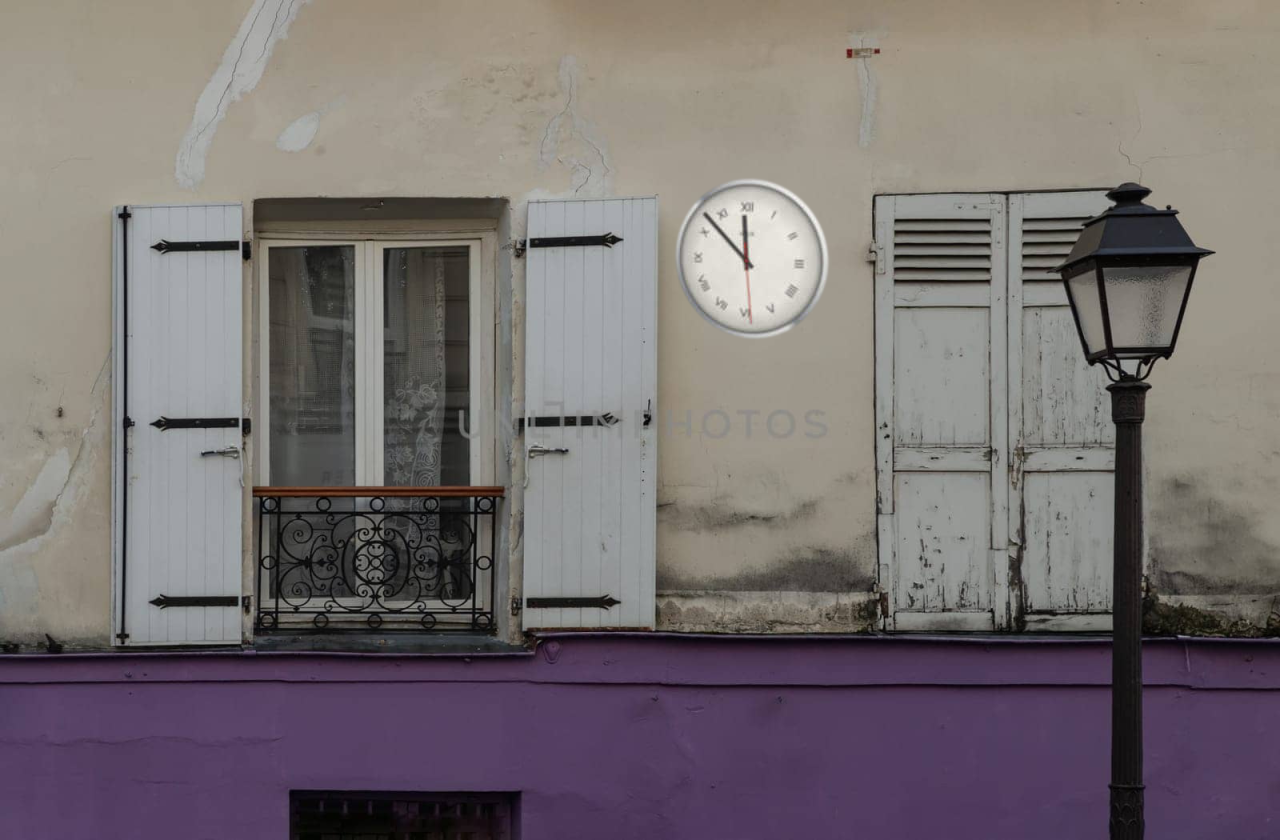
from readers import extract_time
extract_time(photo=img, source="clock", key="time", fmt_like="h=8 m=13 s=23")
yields h=11 m=52 s=29
